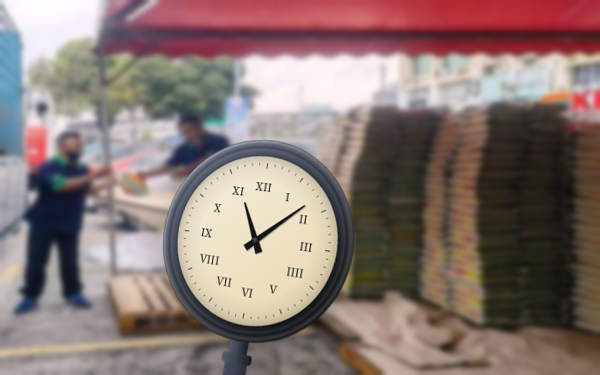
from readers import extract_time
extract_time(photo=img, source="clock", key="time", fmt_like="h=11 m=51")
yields h=11 m=8
